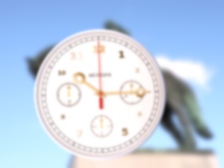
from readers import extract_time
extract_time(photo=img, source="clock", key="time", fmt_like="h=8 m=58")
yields h=10 m=15
